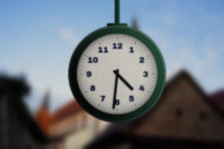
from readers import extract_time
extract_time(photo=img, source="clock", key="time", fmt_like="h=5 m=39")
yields h=4 m=31
